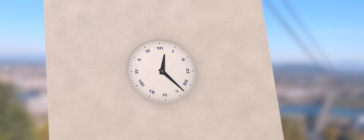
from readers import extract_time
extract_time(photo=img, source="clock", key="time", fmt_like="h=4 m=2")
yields h=12 m=23
